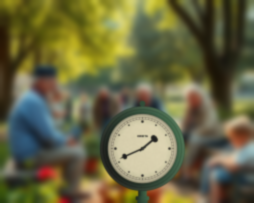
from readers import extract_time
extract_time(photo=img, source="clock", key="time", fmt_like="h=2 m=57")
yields h=1 m=41
